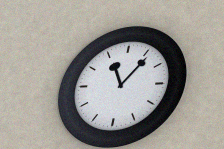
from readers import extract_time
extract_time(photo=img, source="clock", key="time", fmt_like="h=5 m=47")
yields h=11 m=6
